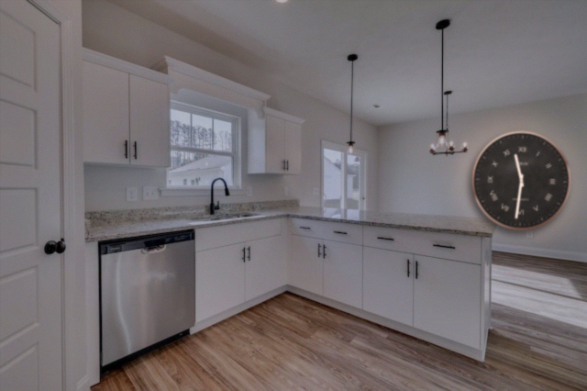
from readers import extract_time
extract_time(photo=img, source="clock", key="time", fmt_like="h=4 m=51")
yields h=11 m=31
